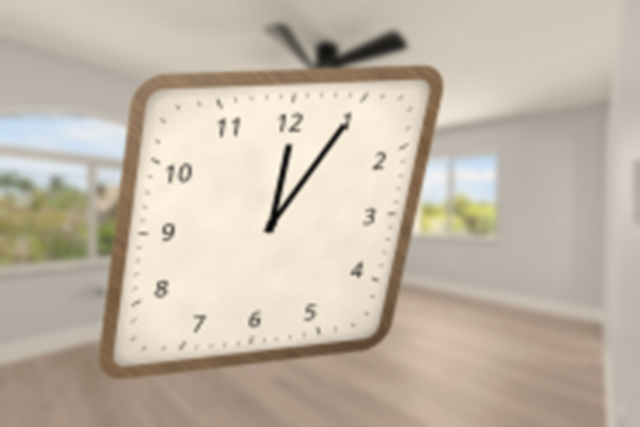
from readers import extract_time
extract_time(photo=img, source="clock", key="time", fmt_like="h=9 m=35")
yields h=12 m=5
